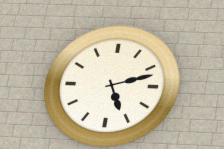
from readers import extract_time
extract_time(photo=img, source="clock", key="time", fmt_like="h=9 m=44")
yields h=5 m=12
